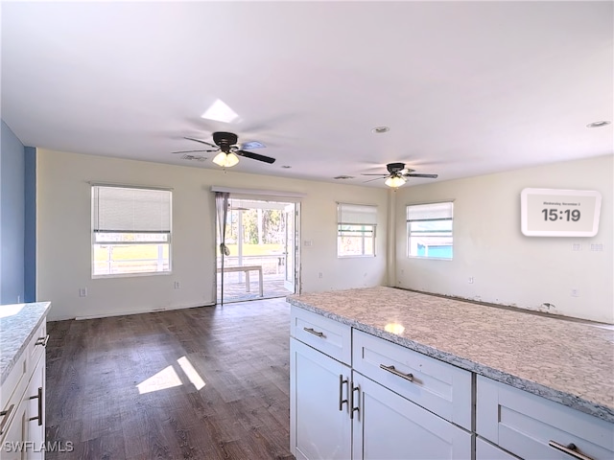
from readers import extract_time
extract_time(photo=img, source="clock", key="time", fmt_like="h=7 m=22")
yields h=15 m=19
